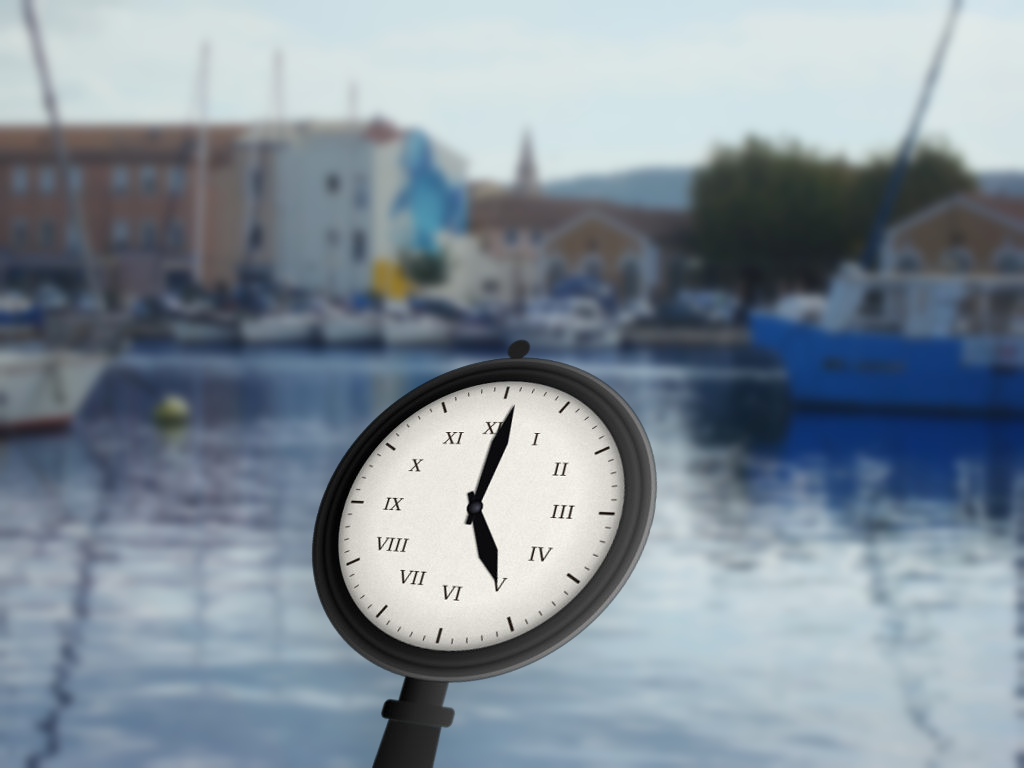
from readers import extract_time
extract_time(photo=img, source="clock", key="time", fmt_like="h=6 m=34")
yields h=5 m=1
